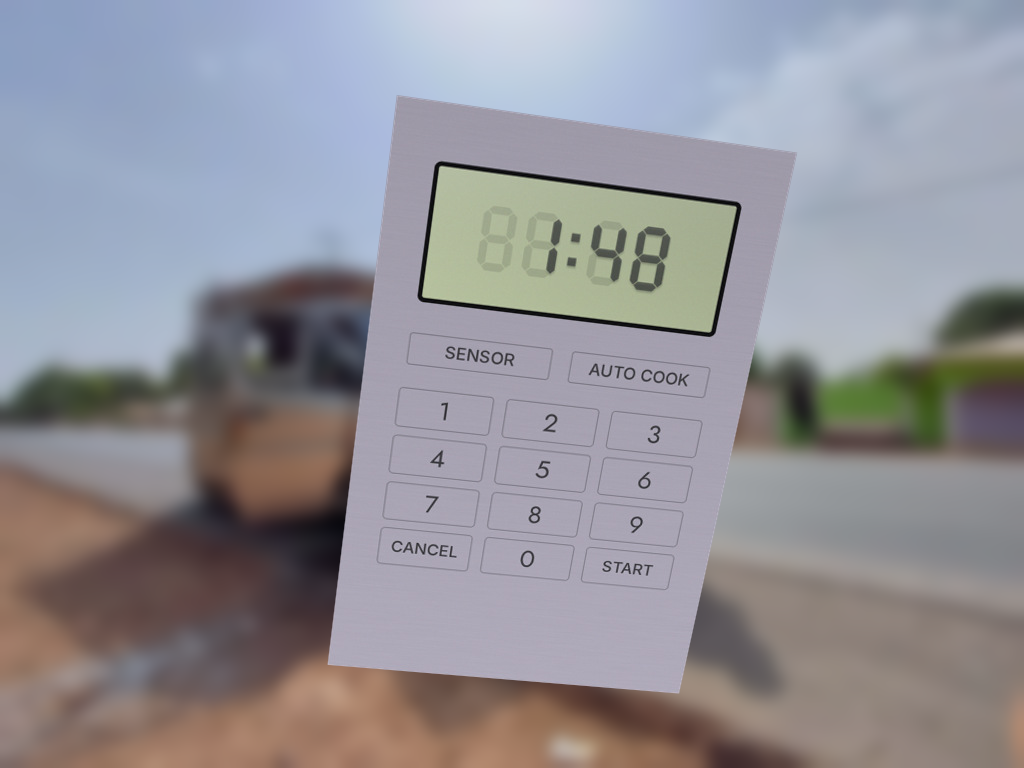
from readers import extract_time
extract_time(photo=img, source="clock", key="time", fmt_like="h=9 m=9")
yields h=1 m=48
